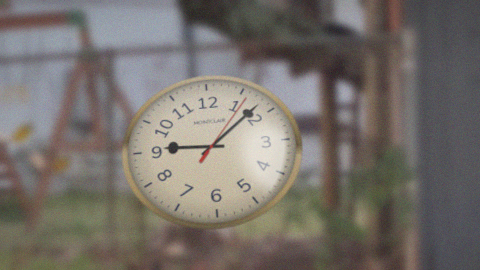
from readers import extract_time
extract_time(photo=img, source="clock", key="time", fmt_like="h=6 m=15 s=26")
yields h=9 m=8 s=6
